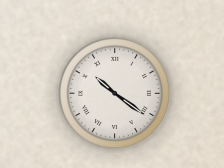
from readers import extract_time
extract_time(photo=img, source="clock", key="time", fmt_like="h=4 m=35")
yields h=10 m=21
